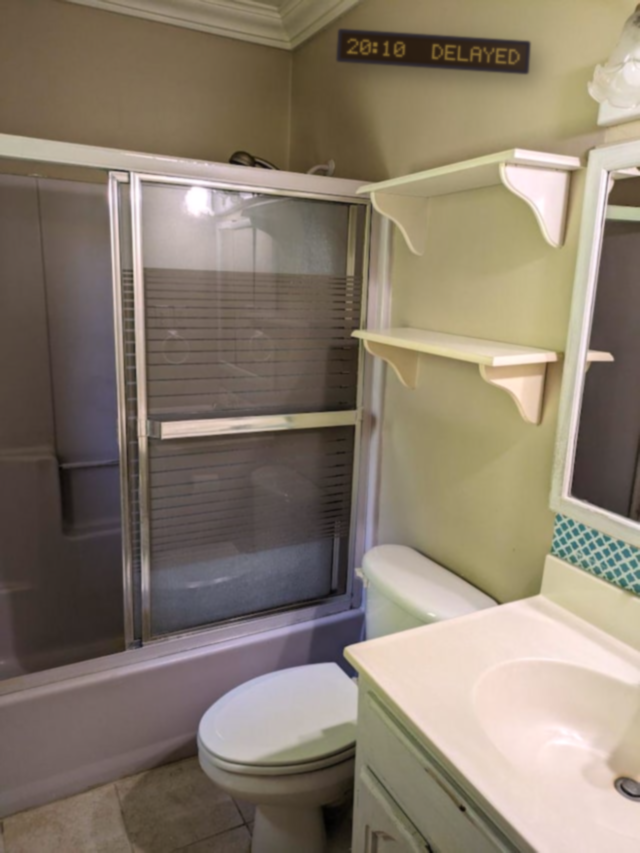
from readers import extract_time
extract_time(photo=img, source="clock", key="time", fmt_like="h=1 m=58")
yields h=20 m=10
